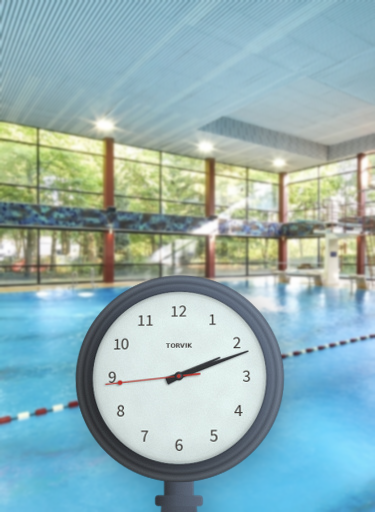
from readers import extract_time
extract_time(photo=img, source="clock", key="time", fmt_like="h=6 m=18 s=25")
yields h=2 m=11 s=44
